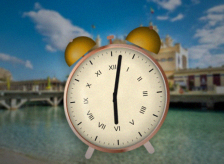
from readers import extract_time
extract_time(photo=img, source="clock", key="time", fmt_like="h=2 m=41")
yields h=6 m=2
